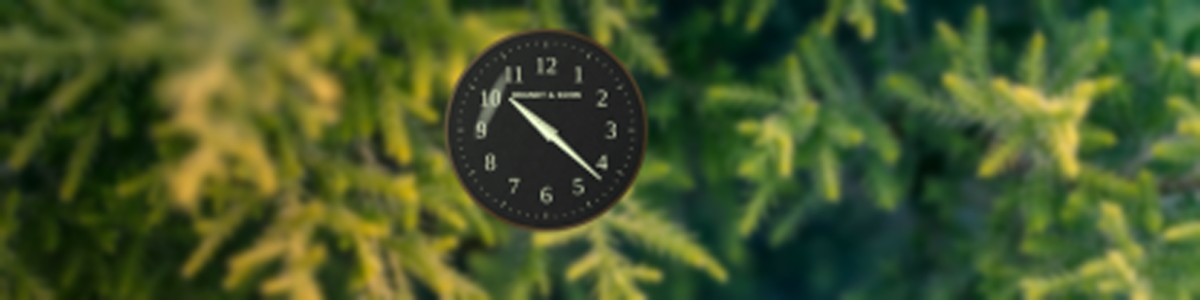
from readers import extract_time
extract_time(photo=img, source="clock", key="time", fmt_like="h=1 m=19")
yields h=10 m=22
